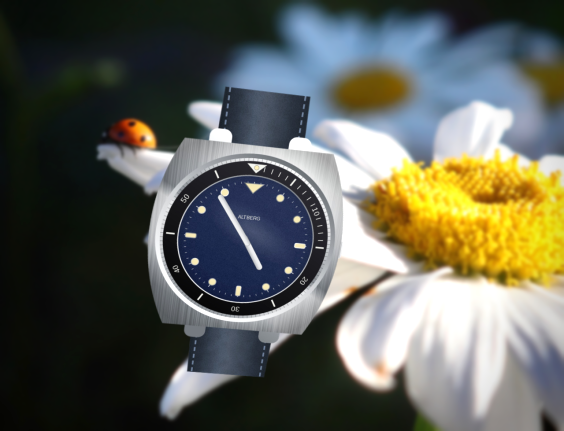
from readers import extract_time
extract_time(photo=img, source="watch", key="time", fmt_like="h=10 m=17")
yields h=4 m=54
